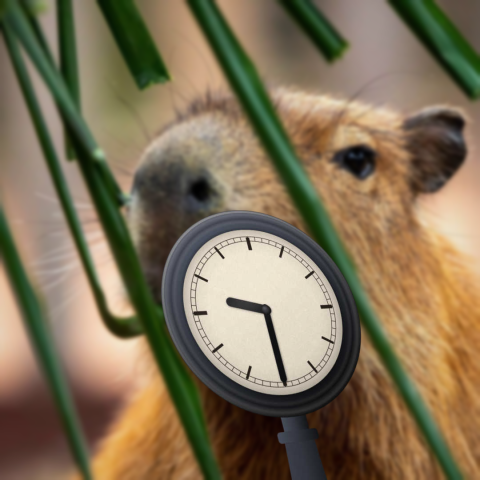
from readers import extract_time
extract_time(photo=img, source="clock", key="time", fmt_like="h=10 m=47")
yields h=9 m=30
